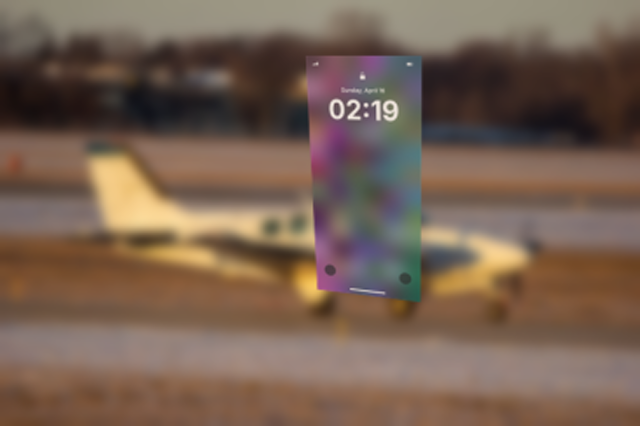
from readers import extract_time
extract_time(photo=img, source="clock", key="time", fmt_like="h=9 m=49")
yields h=2 m=19
